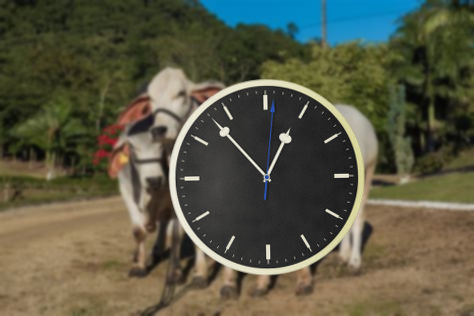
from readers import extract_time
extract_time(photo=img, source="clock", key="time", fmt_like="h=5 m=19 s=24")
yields h=12 m=53 s=1
